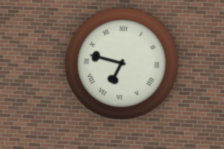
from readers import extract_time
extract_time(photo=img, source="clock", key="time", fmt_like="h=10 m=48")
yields h=6 m=47
